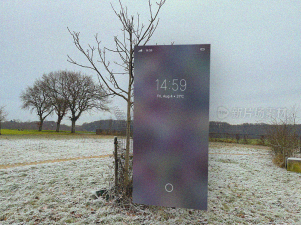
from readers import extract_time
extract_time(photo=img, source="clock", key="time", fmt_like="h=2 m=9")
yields h=14 m=59
